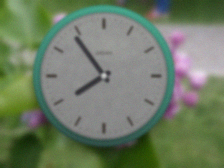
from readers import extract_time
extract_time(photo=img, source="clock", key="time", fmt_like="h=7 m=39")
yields h=7 m=54
